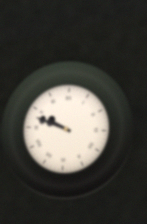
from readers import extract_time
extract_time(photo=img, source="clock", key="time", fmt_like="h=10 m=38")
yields h=9 m=48
